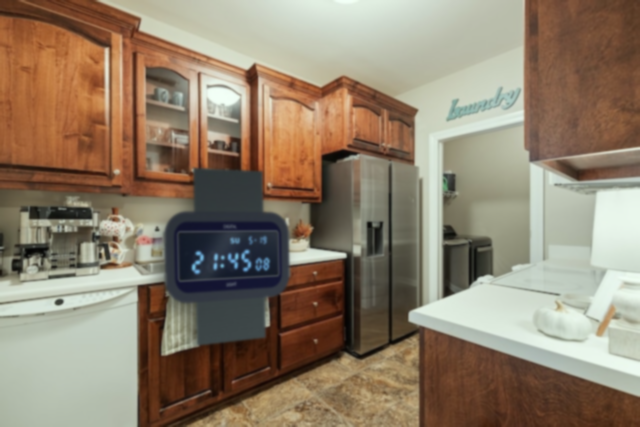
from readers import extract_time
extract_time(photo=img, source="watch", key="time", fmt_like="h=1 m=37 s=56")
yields h=21 m=45 s=8
